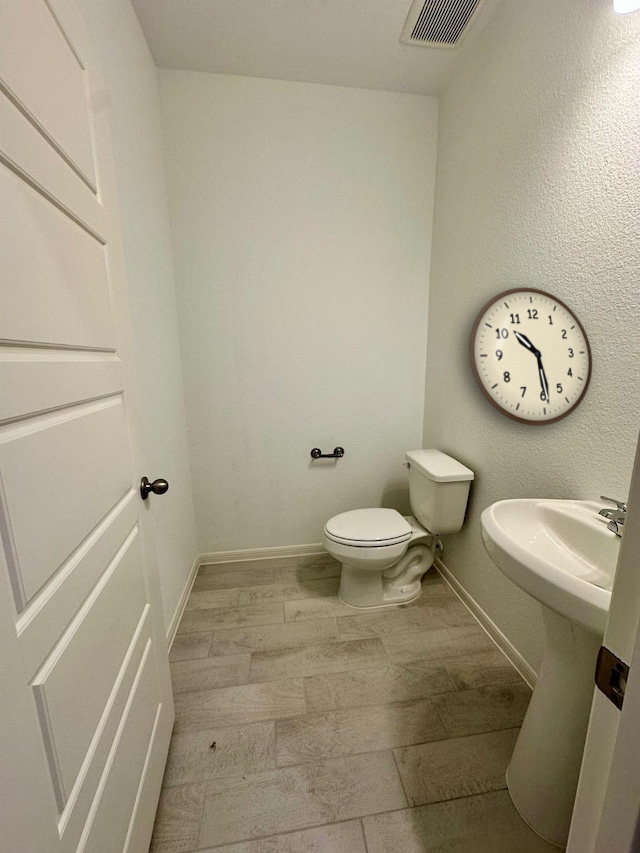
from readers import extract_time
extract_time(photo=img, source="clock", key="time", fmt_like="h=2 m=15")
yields h=10 m=29
